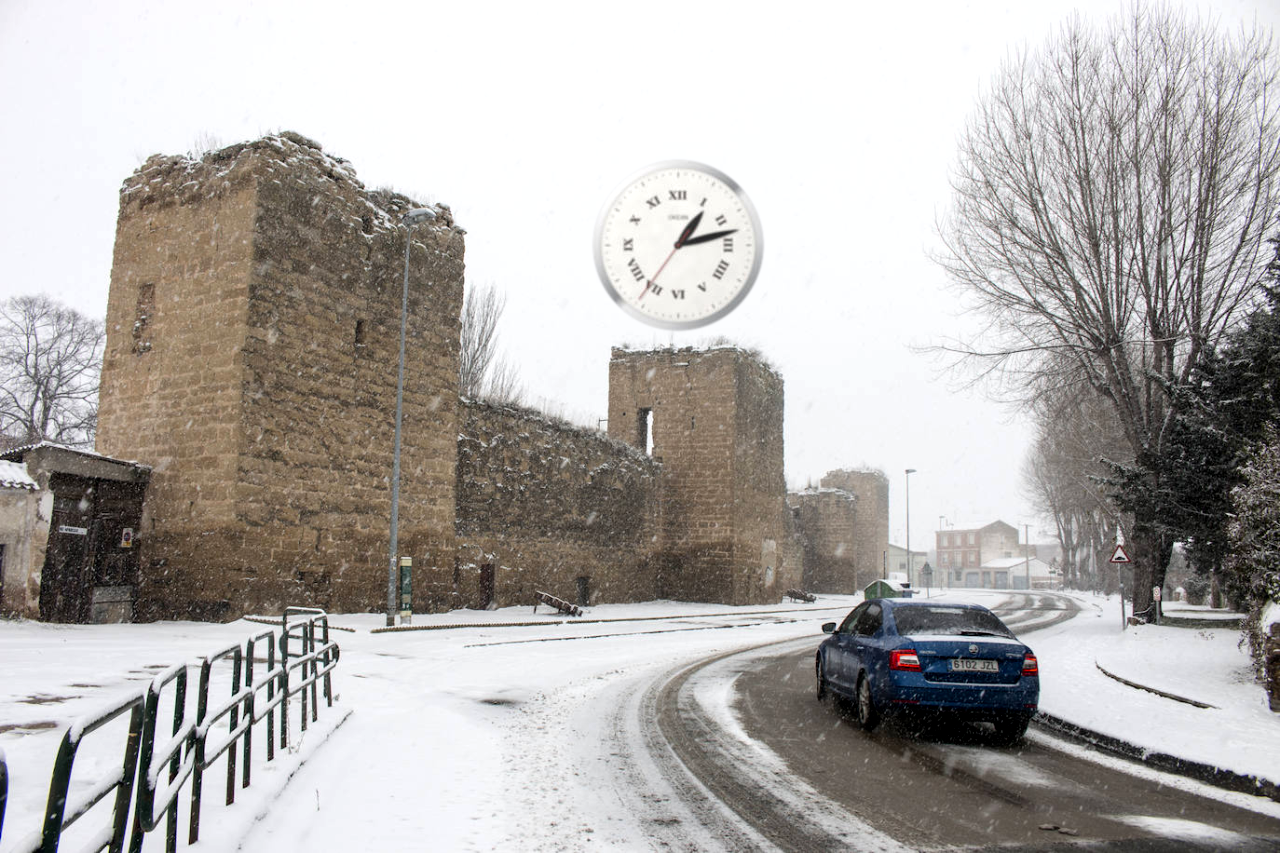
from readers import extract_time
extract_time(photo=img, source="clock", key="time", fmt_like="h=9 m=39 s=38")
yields h=1 m=12 s=36
